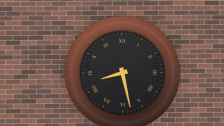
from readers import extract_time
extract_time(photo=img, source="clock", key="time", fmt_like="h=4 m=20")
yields h=8 m=28
